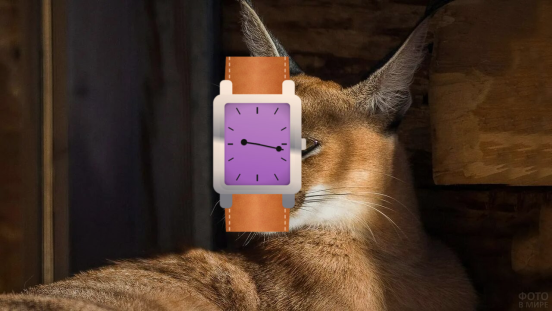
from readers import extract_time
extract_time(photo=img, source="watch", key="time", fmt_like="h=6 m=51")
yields h=9 m=17
